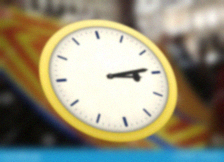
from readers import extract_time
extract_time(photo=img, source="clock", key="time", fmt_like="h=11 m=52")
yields h=3 m=14
